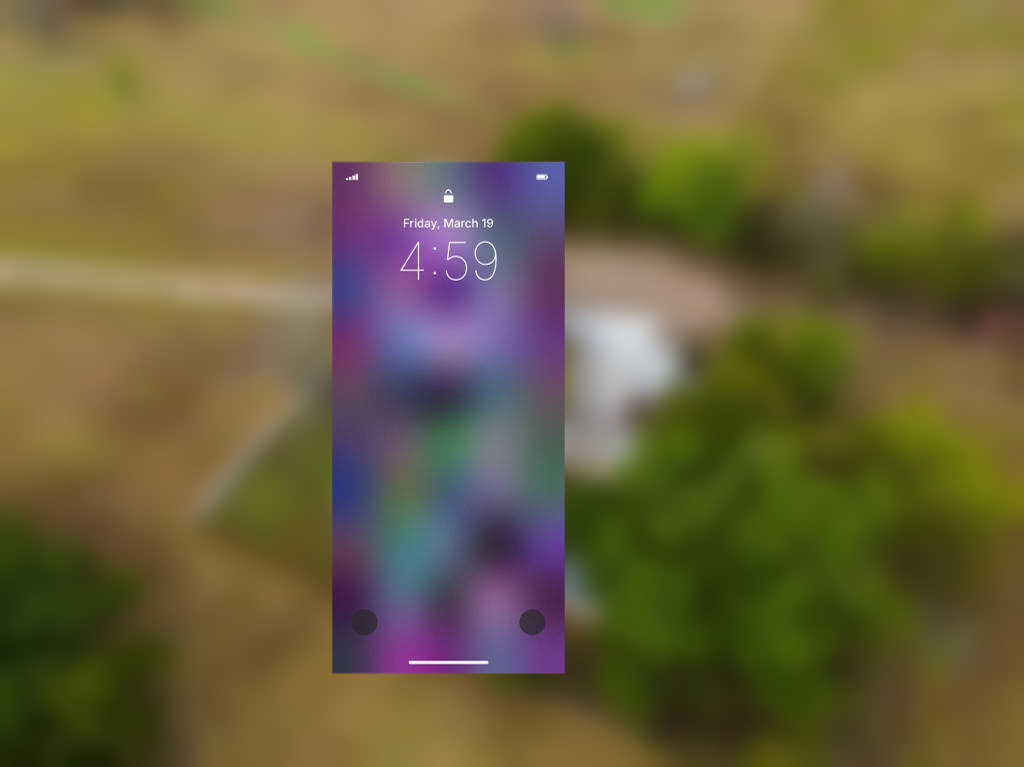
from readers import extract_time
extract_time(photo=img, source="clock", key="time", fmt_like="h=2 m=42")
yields h=4 m=59
